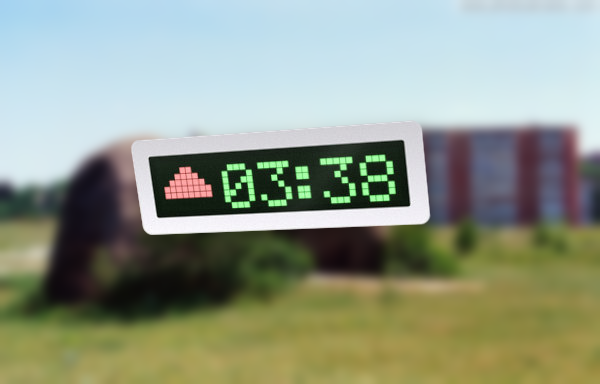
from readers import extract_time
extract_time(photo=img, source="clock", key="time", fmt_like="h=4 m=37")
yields h=3 m=38
